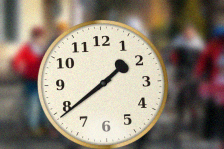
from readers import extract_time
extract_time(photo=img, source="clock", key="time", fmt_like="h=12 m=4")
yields h=1 m=39
